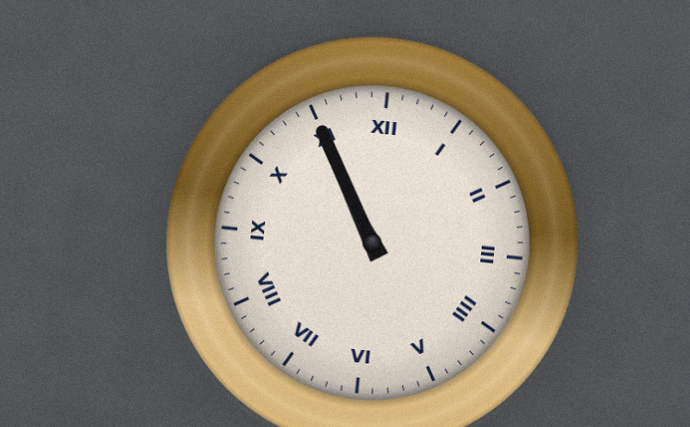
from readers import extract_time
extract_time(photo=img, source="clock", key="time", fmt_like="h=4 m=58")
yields h=10 m=55
